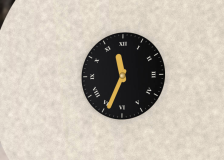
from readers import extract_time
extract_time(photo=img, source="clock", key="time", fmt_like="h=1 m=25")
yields h=11 m=34
